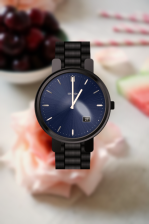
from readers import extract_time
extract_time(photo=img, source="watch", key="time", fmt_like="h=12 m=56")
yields h=1 m=0
